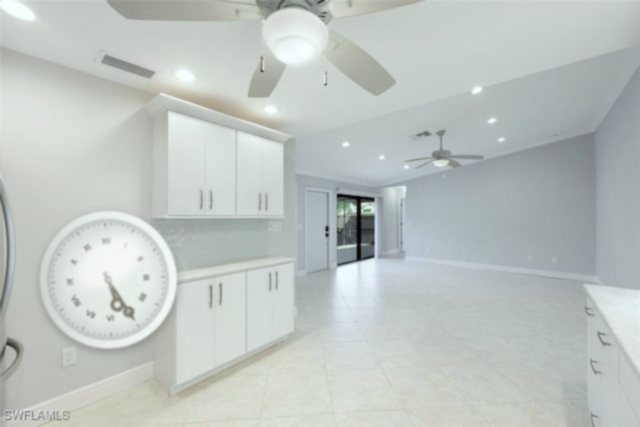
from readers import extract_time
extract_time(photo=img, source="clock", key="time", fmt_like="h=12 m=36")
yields h=5 m=25
